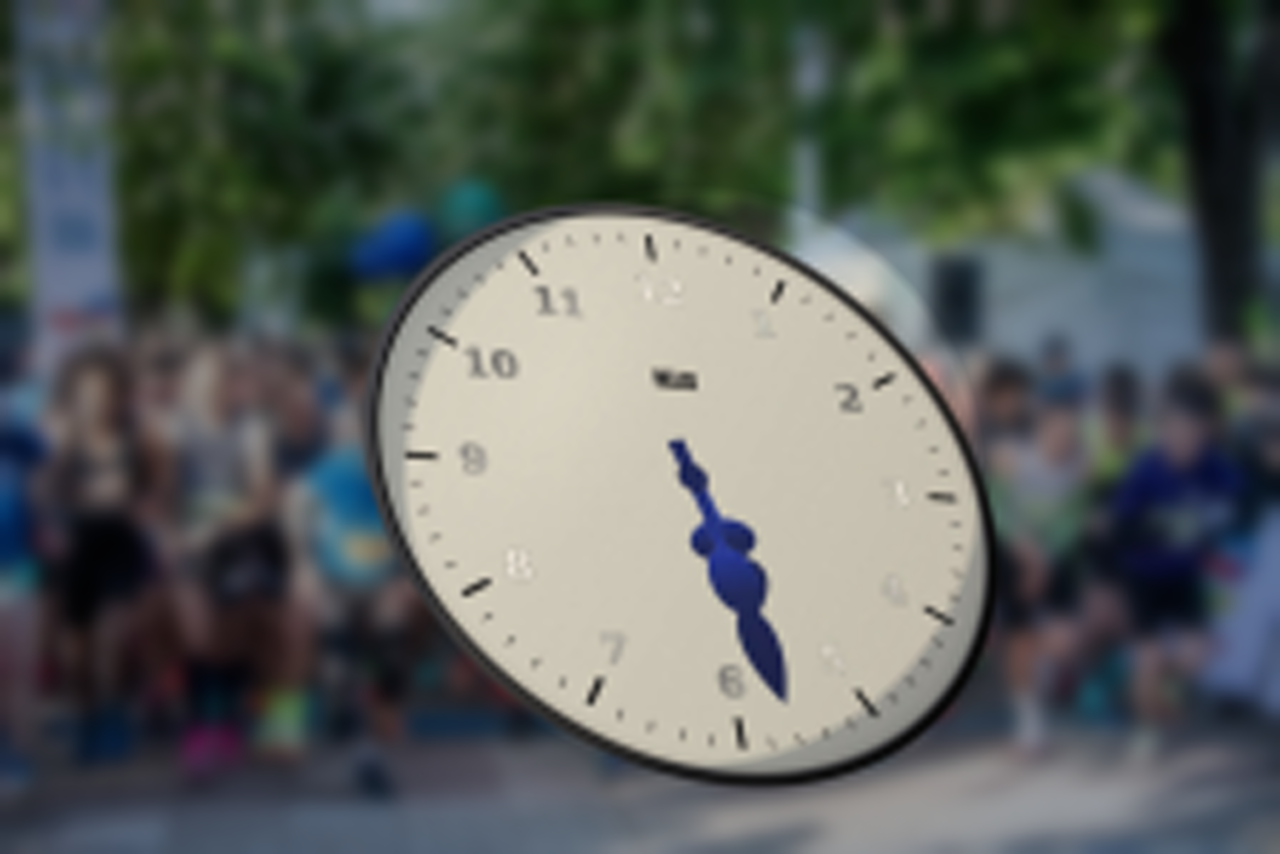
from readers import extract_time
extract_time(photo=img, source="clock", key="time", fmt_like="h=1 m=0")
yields h=5 m=28
